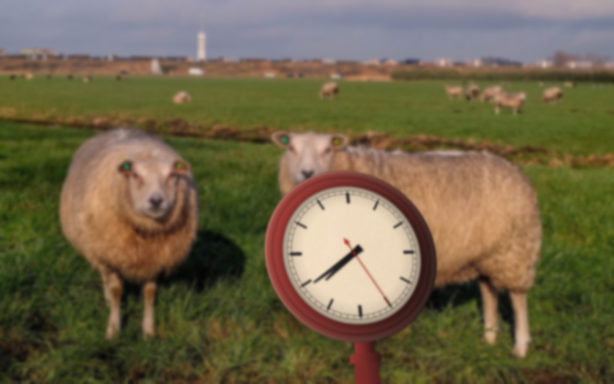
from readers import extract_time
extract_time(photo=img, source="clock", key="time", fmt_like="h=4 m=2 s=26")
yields h=7 m=39 s=25
